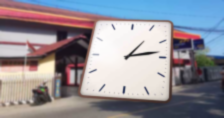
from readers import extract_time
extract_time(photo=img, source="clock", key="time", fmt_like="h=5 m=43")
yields h=1 m=13
